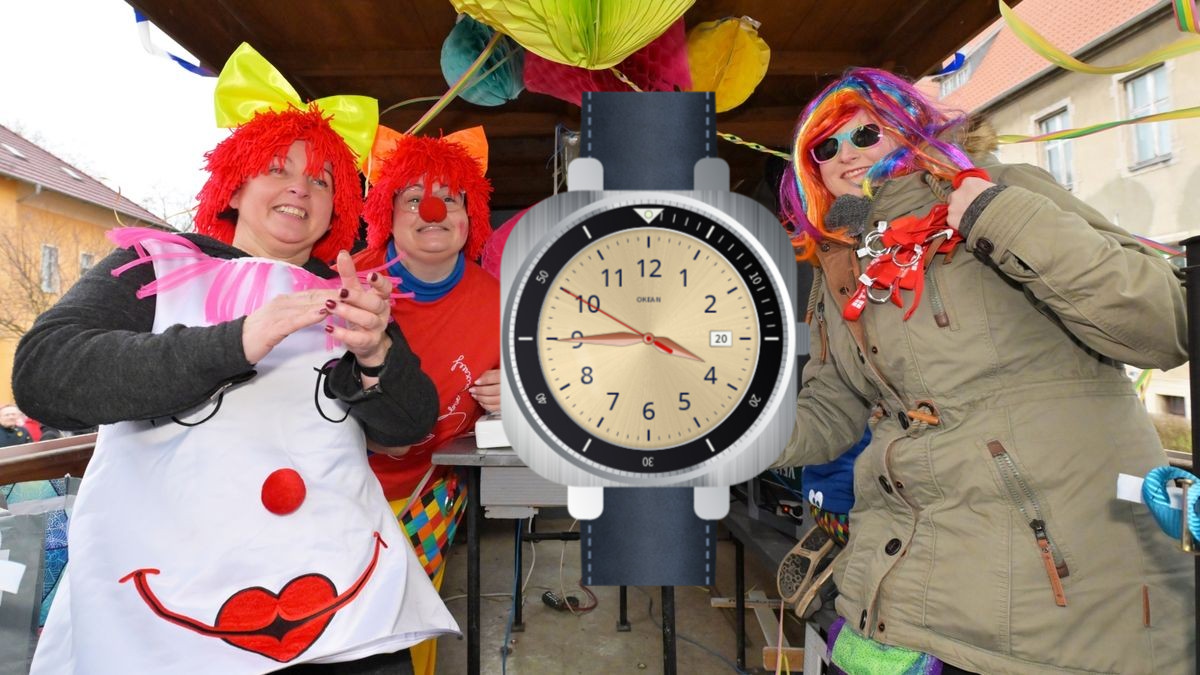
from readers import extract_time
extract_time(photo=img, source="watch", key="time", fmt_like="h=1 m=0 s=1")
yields h=3 m=44 s=50
